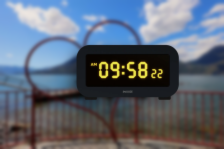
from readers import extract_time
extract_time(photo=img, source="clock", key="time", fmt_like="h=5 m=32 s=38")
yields h=9 m=58 s=22
